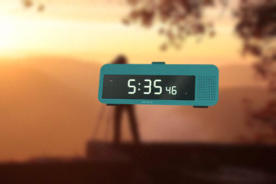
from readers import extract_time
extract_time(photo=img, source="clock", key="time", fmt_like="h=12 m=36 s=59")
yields h=5 m=35 s=46
